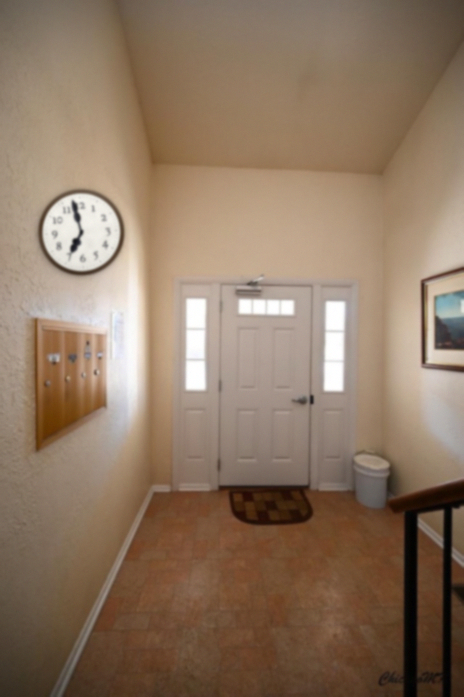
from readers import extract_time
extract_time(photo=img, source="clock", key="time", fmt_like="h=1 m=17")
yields h=6 m=58
